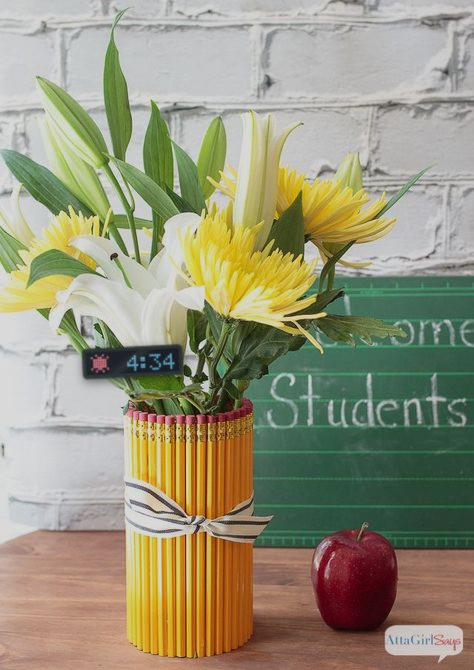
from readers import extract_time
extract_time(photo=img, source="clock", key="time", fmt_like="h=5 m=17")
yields h=4 m=34
